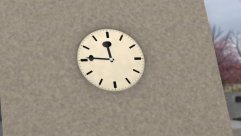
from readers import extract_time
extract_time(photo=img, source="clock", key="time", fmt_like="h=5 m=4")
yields h=11 m=46
